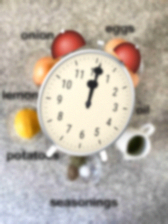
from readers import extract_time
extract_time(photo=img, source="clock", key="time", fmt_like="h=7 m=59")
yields h=12 m=1
